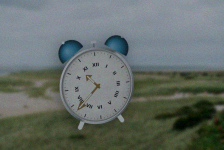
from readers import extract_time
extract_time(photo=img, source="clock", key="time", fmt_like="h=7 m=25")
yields h=10 m=38
